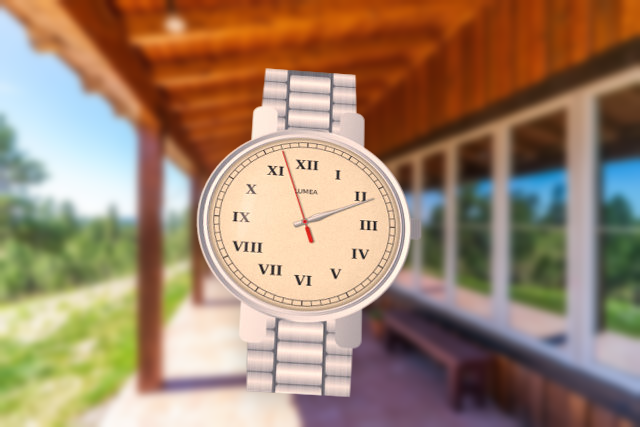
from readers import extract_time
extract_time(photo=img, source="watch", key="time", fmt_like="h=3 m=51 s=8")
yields h=2 m=10 s=57
